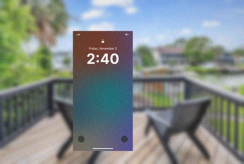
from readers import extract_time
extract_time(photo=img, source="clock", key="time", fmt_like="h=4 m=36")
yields h=2 m=40
